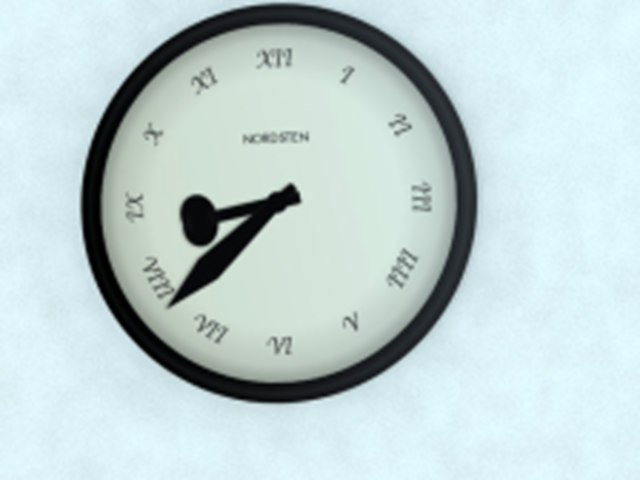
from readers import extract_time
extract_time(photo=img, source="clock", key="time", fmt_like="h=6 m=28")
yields h=8 m=38
